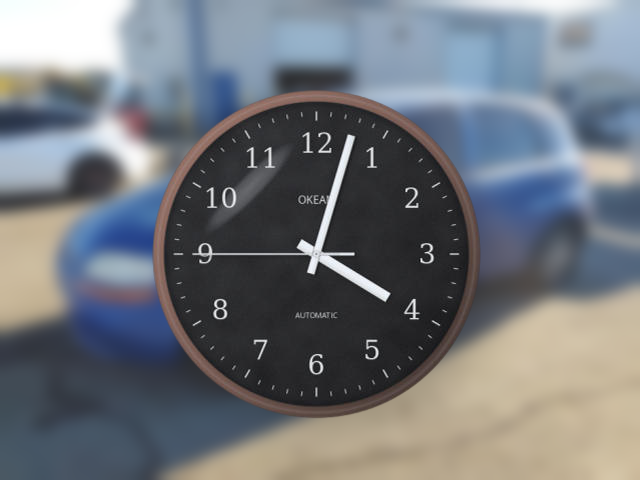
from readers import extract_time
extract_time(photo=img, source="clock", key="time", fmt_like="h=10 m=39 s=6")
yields h=4 m=2 s=45
